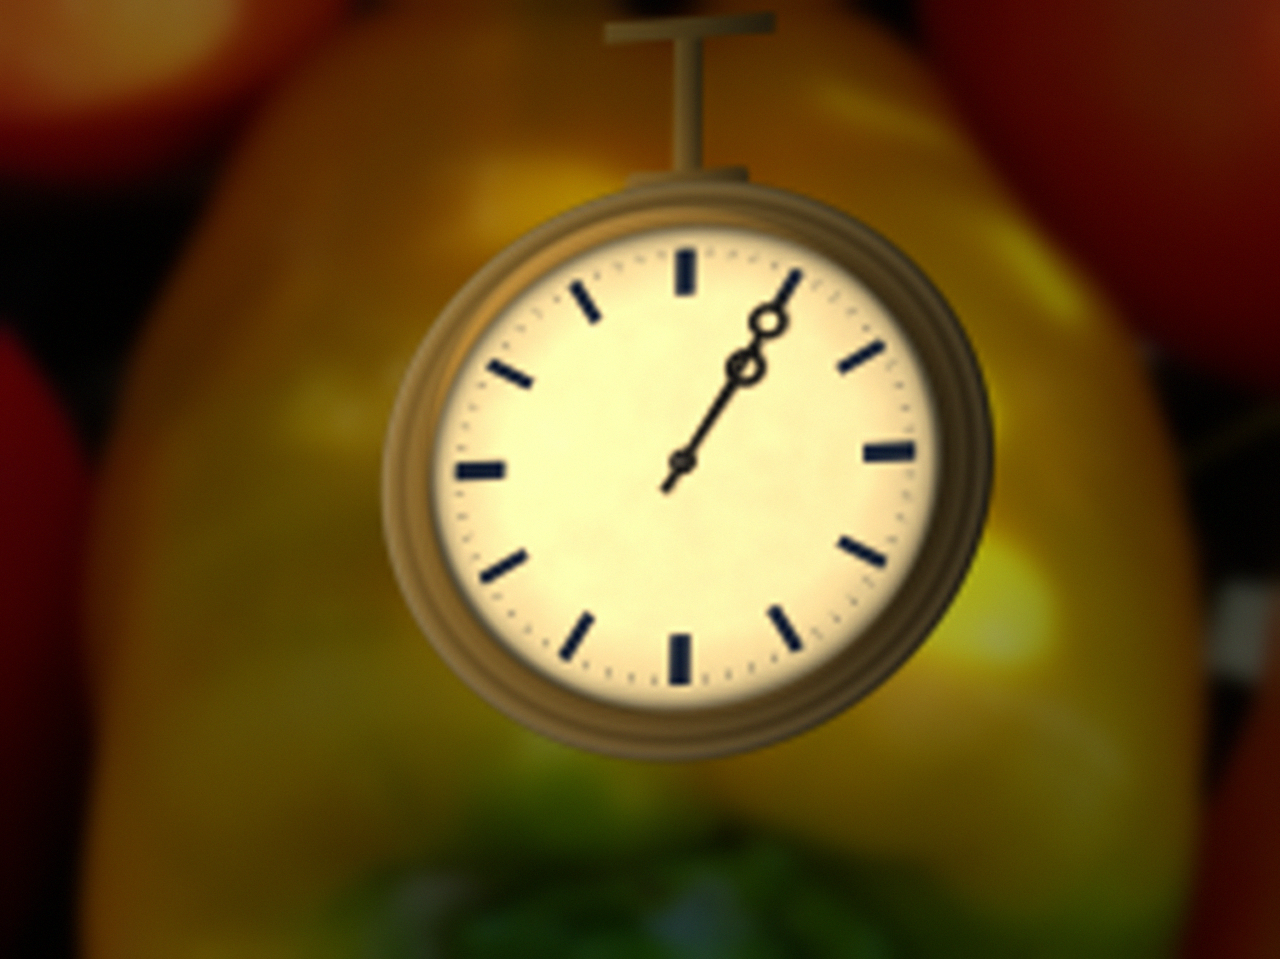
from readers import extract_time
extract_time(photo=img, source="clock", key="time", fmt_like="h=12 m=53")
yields h=1 m=5
